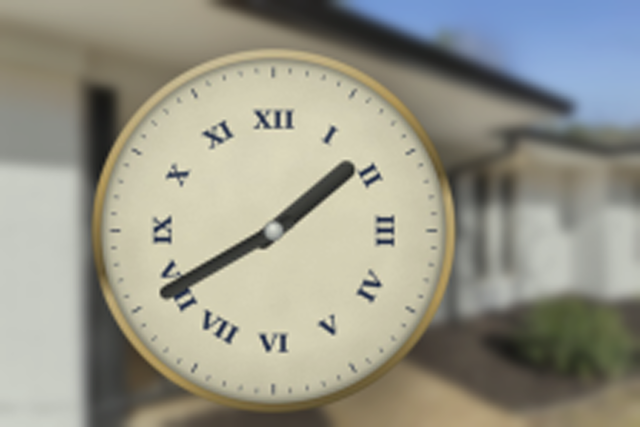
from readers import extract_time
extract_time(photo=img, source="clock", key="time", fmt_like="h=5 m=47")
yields h=1 m=40
